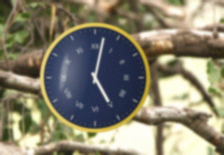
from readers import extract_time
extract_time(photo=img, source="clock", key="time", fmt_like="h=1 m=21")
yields h=5 m=2
